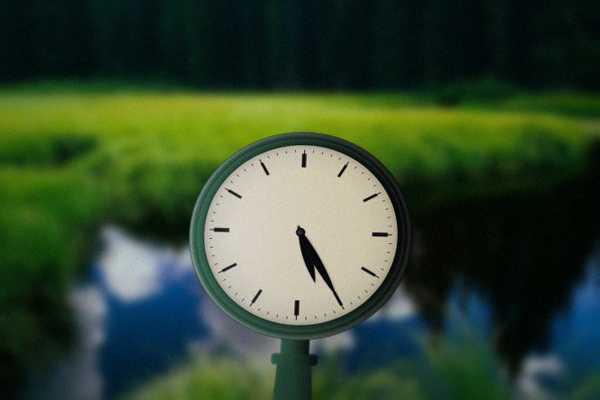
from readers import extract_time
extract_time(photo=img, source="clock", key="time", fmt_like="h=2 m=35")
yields h=5 m=25
